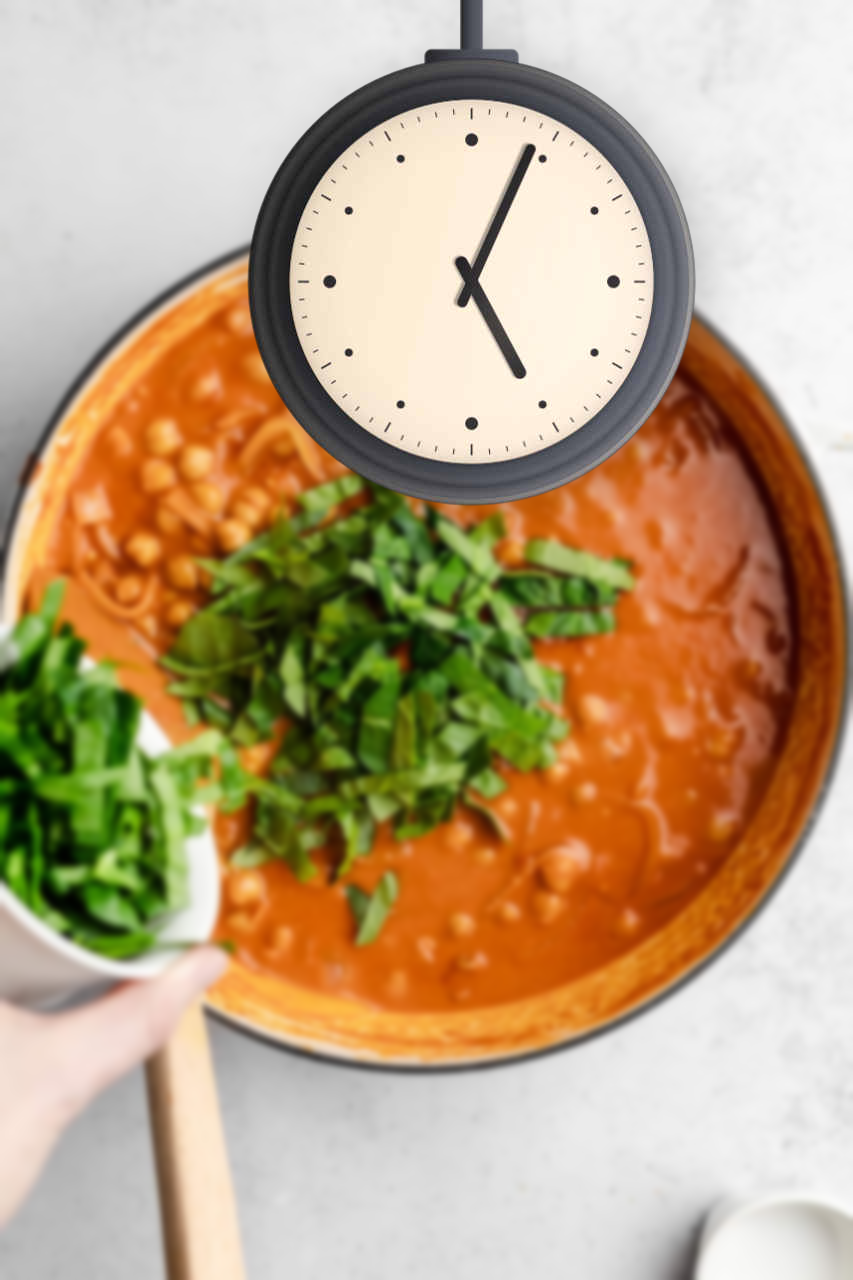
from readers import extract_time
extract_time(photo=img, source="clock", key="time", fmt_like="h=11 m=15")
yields h=5 m=4
